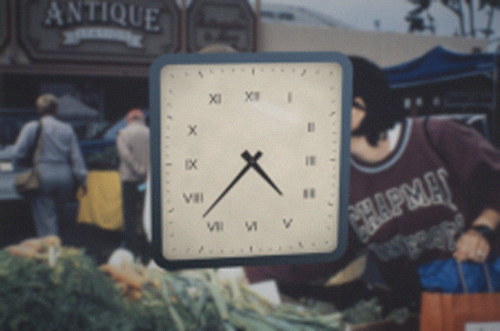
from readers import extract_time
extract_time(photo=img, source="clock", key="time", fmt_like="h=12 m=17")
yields h=4 m=37
